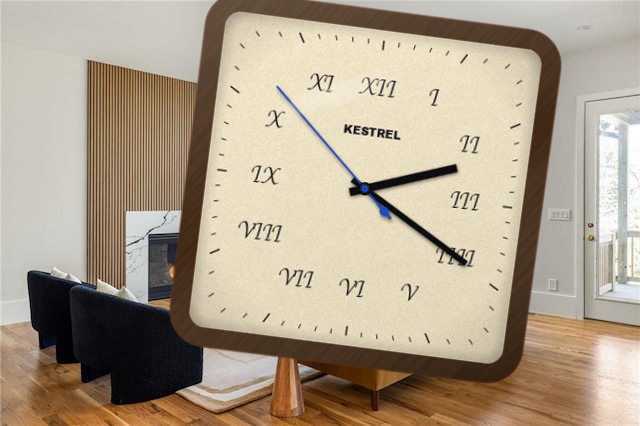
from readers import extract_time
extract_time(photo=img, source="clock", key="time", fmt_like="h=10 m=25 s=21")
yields h=2 m=19 s=52
